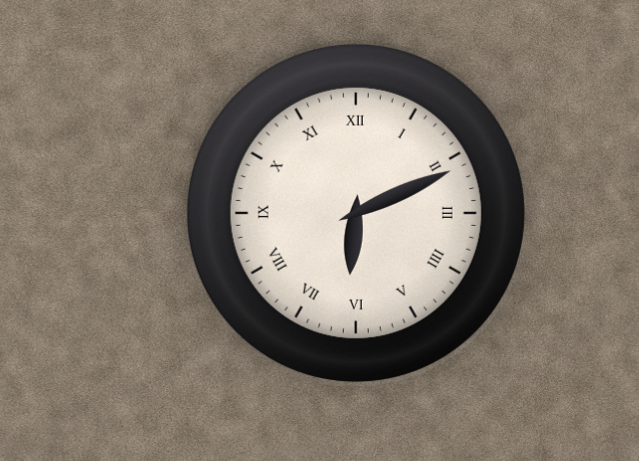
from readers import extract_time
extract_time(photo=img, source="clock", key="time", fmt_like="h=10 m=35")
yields h=6 m=11
